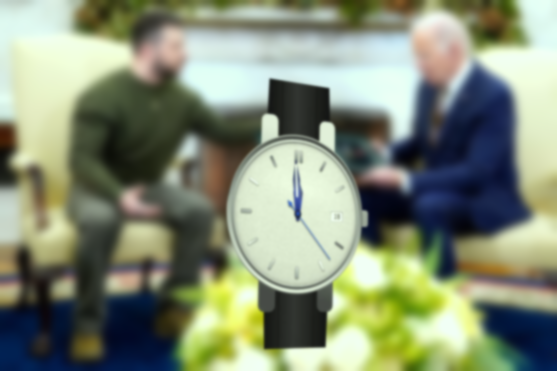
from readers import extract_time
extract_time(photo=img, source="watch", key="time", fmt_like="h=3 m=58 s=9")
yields h=11 m=59 s=23
